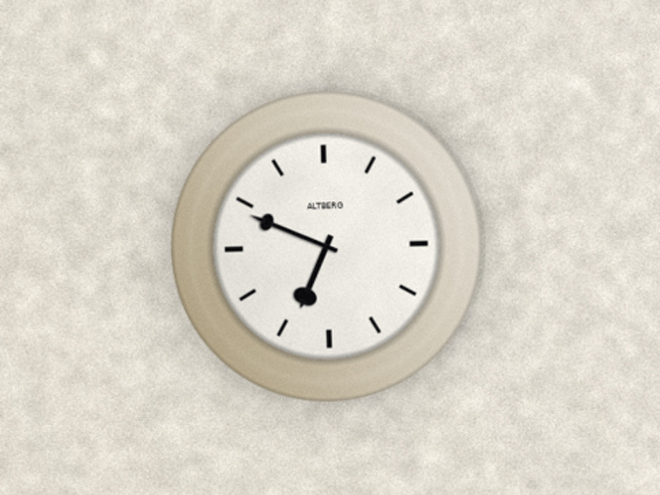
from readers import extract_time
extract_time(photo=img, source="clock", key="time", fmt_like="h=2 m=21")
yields h=6 m=49
